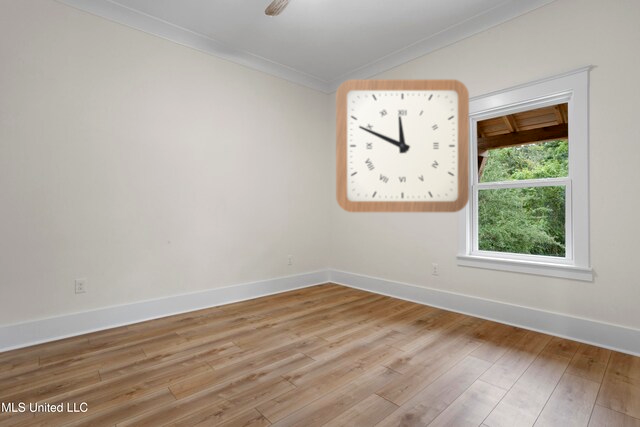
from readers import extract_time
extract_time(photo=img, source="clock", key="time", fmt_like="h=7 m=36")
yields h=11 m=49
